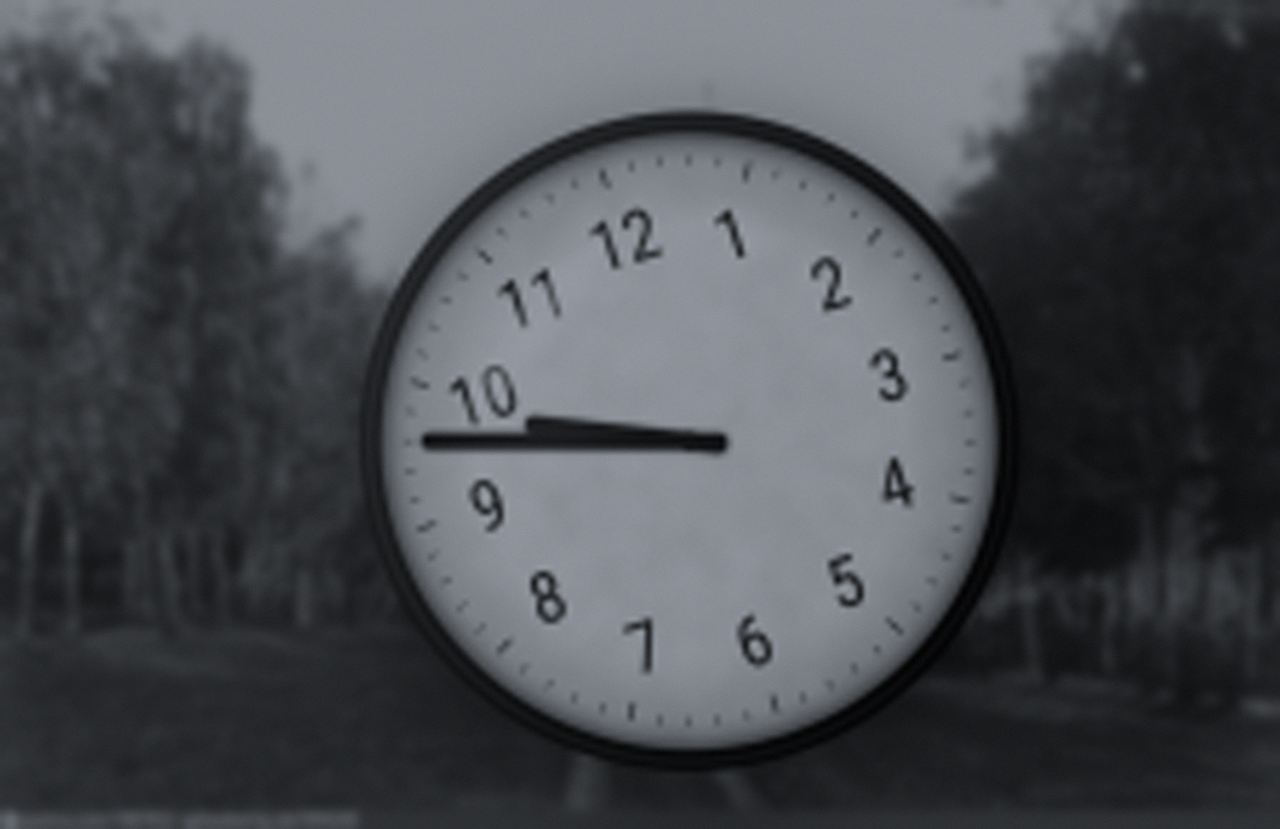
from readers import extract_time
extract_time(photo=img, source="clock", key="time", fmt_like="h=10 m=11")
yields h=9 m=48
